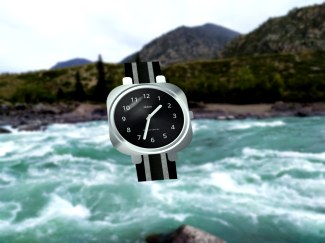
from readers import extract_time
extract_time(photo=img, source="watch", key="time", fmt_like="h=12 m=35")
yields h=1 m=33
